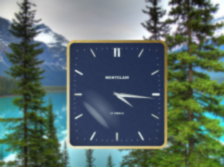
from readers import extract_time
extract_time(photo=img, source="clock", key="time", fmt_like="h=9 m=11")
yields h=4 m=16
